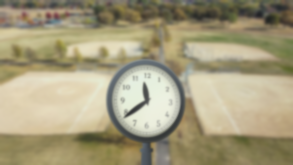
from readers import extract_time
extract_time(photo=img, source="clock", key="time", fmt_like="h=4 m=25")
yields h=11 m=39
